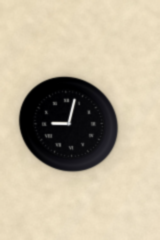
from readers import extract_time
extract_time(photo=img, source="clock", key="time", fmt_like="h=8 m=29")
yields h=9 m=3
